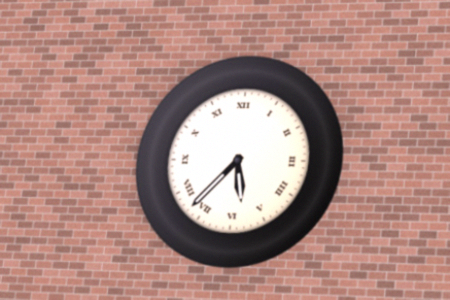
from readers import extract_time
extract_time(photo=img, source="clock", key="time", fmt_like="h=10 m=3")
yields h=5 m=37
